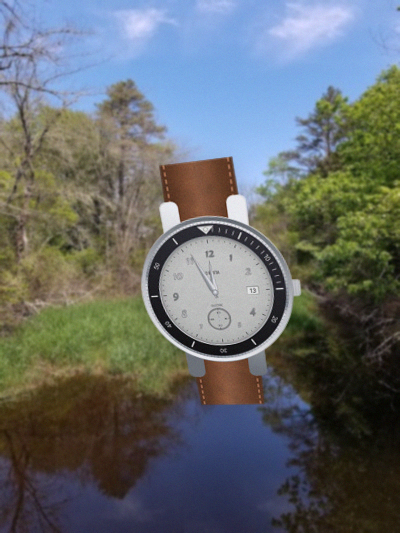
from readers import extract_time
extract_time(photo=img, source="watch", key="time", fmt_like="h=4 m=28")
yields h=11 m=56
